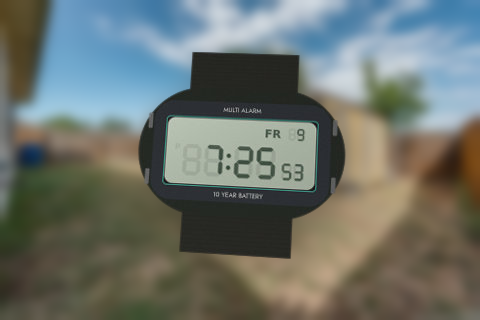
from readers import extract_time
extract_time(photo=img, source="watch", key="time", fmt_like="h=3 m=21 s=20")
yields h=7 m=25 s=53
